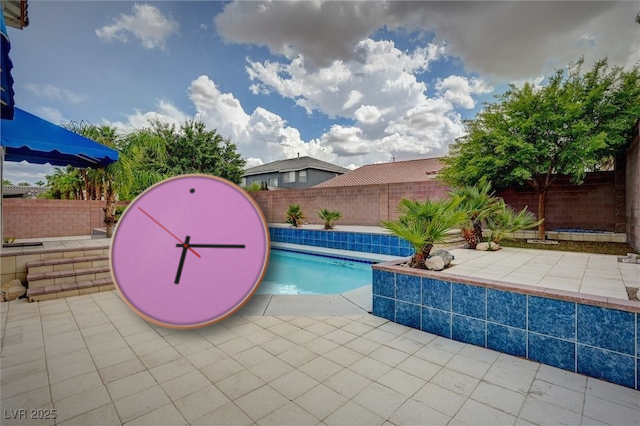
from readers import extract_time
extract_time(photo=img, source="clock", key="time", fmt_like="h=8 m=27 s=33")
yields h=6 m=14 s=51
